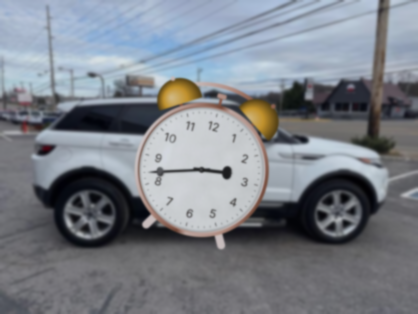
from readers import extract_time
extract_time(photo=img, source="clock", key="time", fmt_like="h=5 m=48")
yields h=2 m=42
